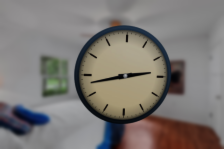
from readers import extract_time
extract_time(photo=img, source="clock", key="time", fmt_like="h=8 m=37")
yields h=2 m=43
